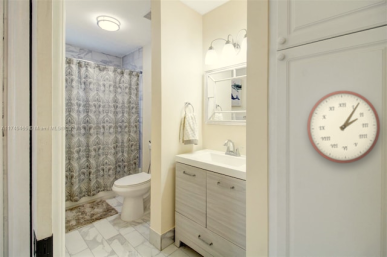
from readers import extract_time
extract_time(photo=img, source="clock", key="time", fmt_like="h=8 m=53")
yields h=2 m=6
